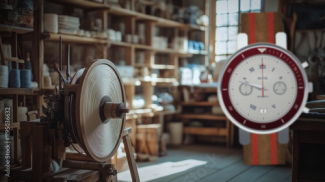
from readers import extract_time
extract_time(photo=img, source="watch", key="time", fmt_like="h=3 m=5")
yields h=9 m=48
